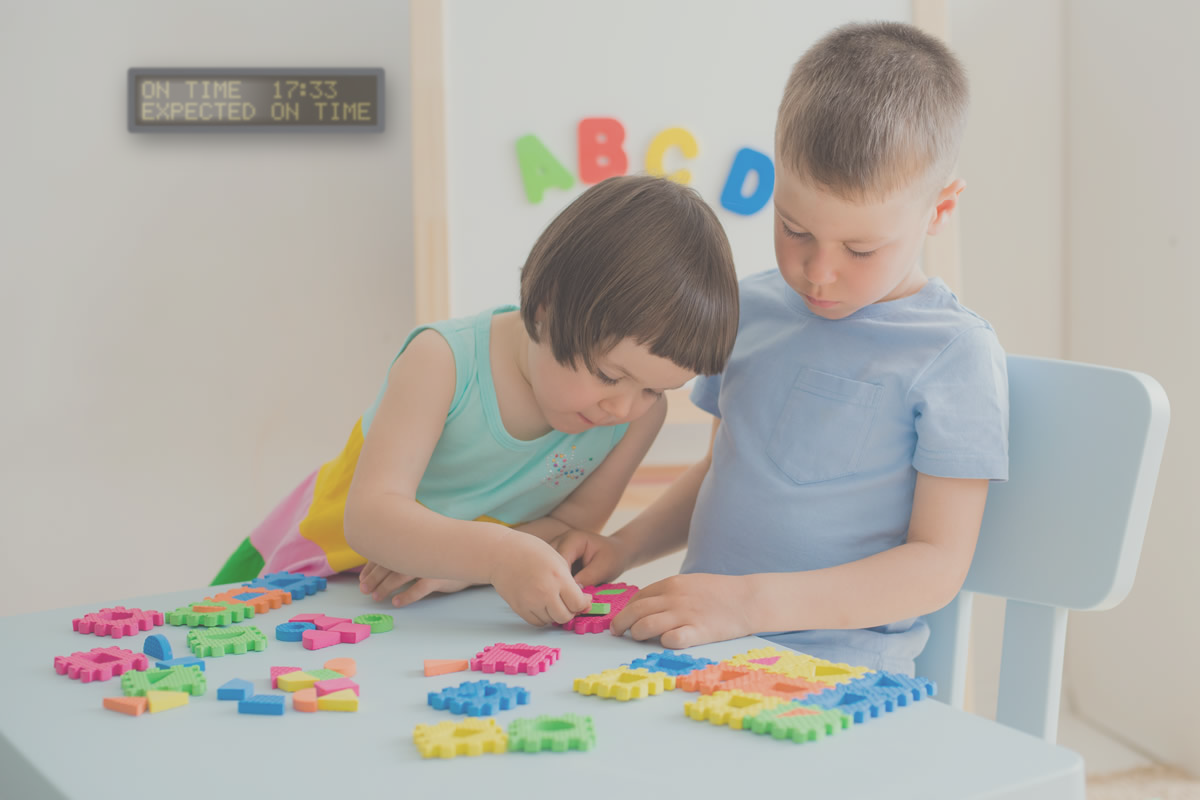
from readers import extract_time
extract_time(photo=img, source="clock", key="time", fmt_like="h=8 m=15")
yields h=17 m=33
